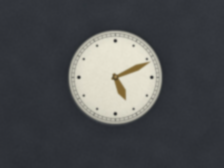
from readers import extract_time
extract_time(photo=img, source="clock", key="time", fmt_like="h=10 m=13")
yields h=5 m=11
